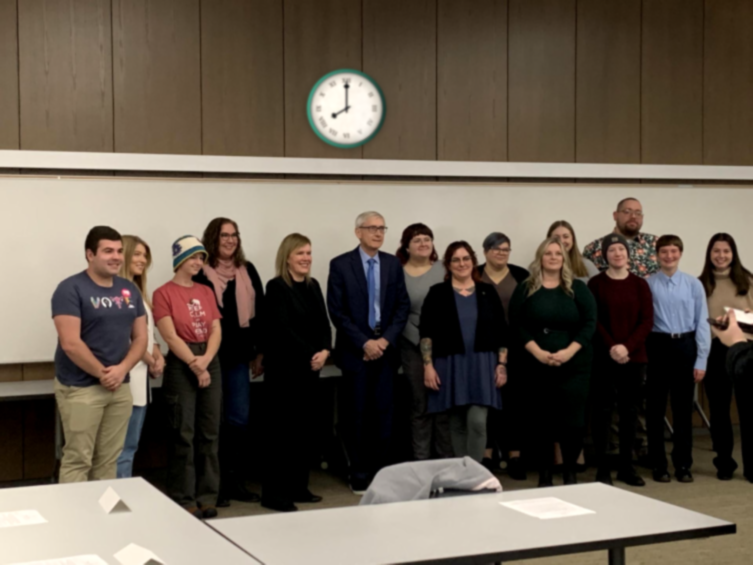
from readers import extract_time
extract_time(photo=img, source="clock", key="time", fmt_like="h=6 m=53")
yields h=8 m=0
